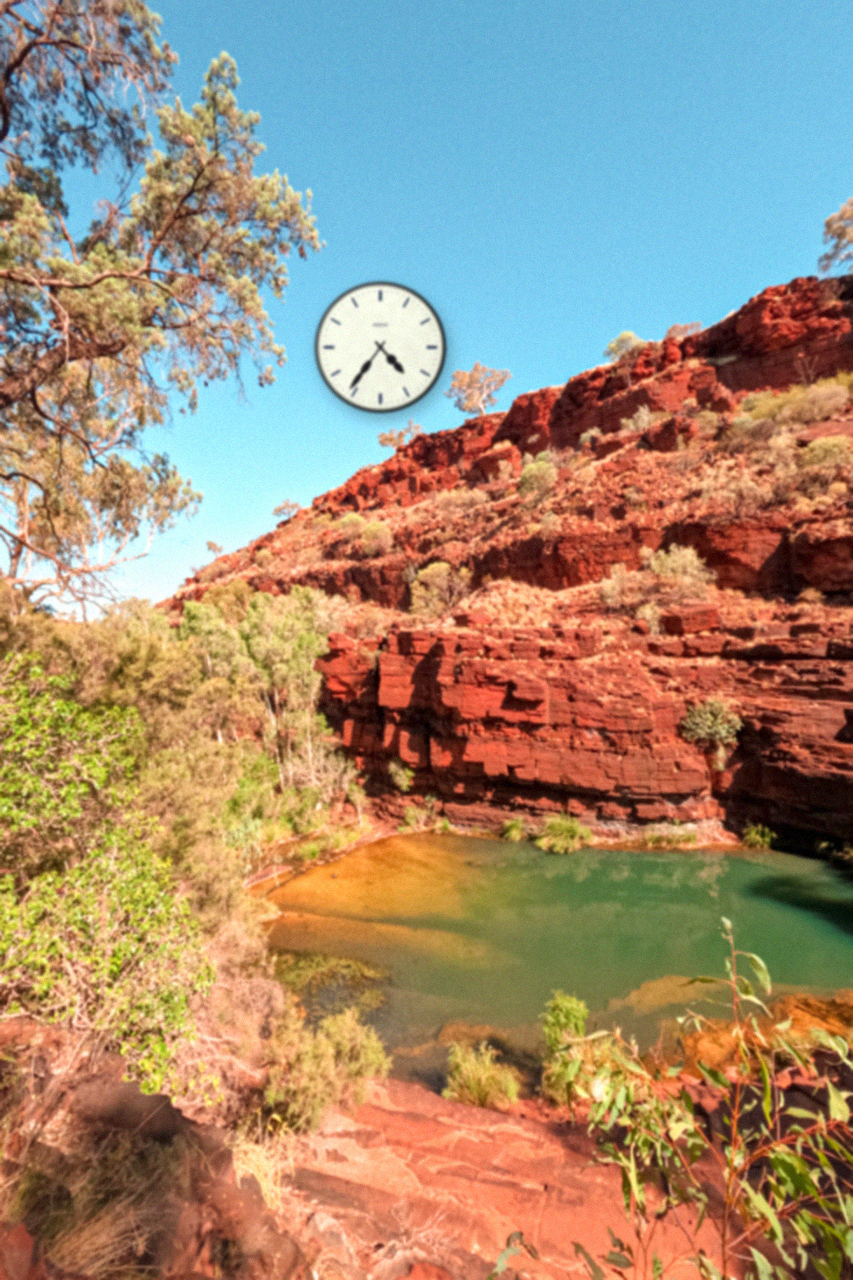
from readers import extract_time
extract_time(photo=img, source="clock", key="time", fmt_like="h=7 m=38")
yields h=4 m=36
